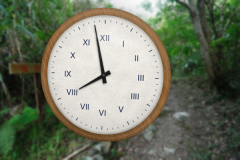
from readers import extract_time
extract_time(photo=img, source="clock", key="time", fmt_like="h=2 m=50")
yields h=7 m=58
